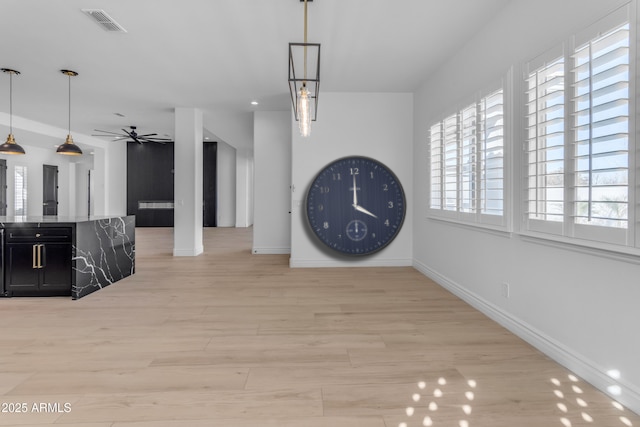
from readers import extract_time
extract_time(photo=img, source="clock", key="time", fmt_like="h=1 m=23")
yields h=4 m=0
